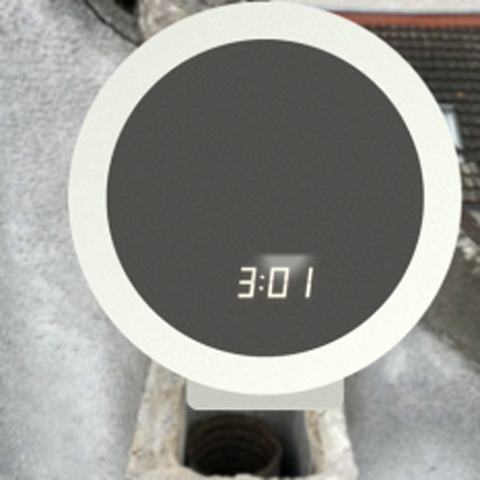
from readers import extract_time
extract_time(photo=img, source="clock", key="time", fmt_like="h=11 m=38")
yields h=3 m=1
